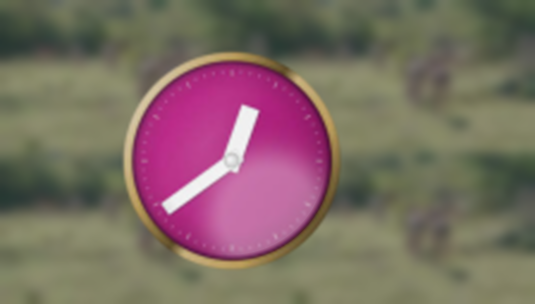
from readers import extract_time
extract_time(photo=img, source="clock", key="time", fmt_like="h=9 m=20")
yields h=12 m=39
